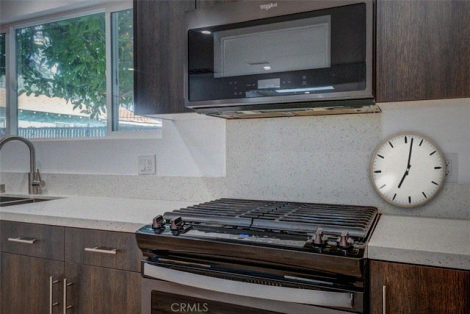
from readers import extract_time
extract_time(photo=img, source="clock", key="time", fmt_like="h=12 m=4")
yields h=7 m=2
